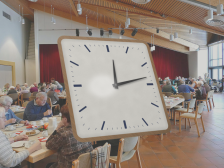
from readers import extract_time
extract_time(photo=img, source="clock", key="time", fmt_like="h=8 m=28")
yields h=12 m=13
